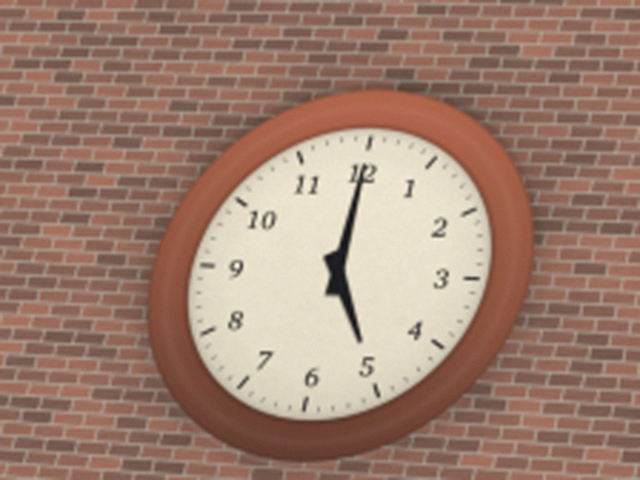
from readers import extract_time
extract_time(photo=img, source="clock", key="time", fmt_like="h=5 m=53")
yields h=5 m=0
